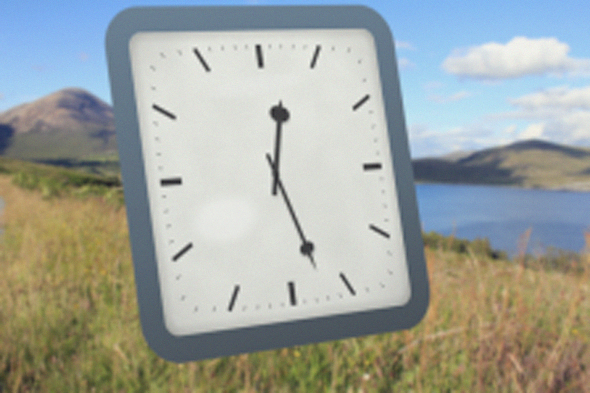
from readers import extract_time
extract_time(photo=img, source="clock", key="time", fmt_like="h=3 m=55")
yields h=12 m=27
